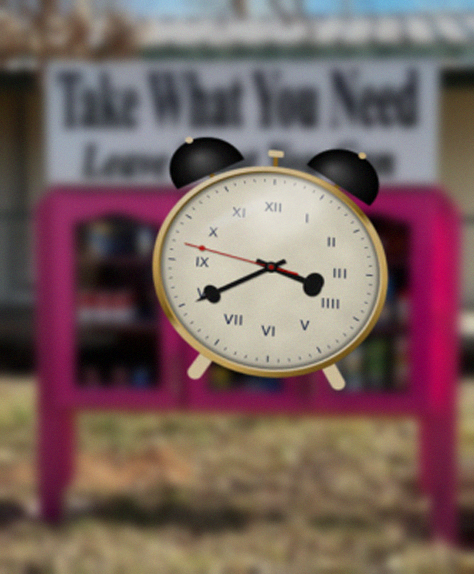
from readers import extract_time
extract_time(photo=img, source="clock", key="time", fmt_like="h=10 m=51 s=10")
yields h=3 m=39 s=47
